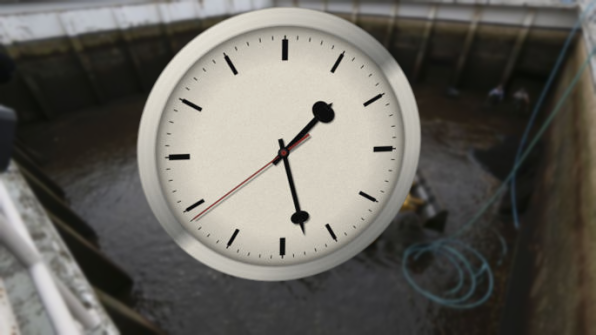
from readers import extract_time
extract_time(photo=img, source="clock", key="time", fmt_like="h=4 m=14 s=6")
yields h=1 m=27 s=39
